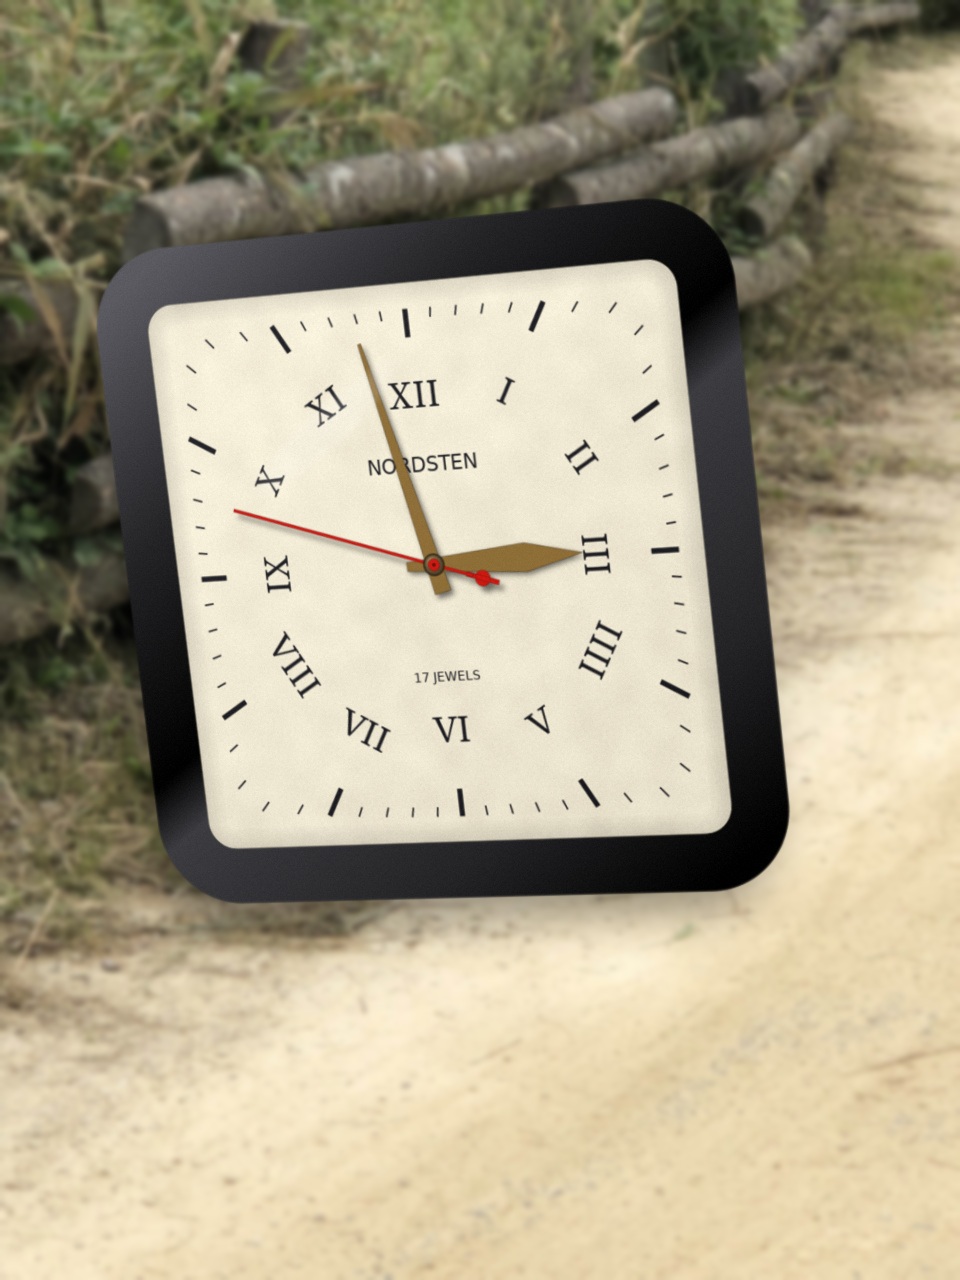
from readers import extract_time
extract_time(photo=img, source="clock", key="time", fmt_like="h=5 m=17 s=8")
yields h=2 m=57 s=48
